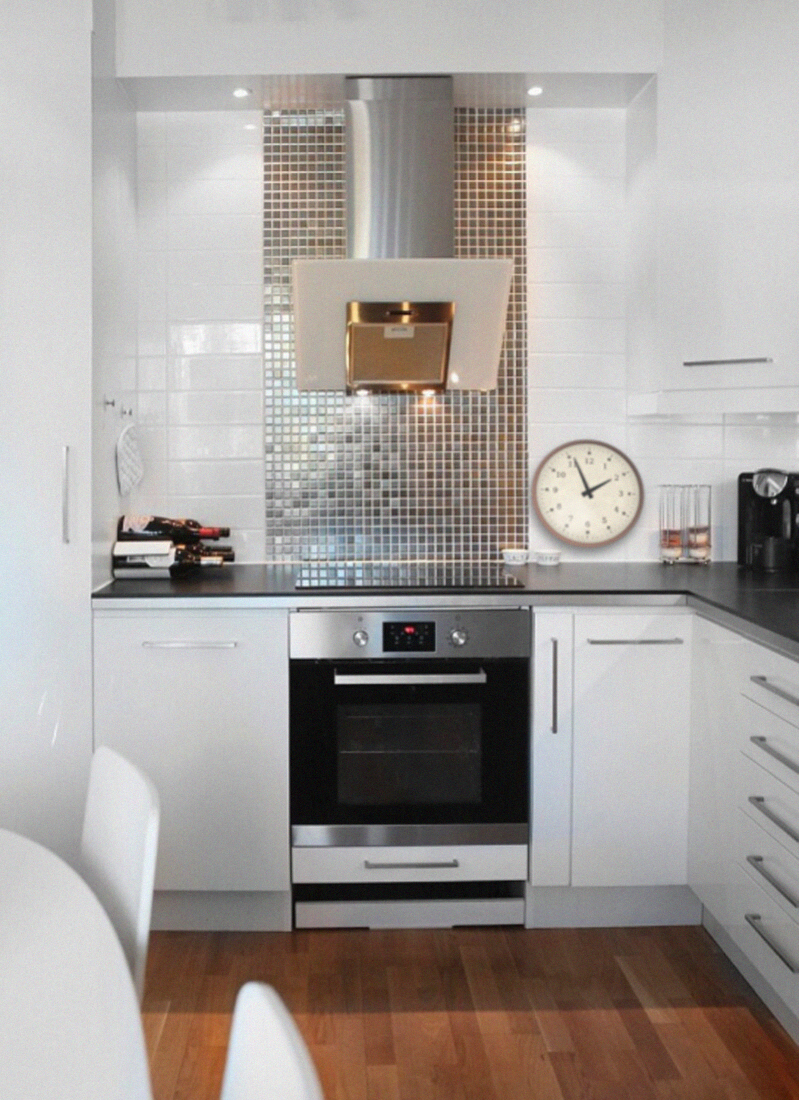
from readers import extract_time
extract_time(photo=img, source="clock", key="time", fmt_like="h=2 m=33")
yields h=1 m=56
